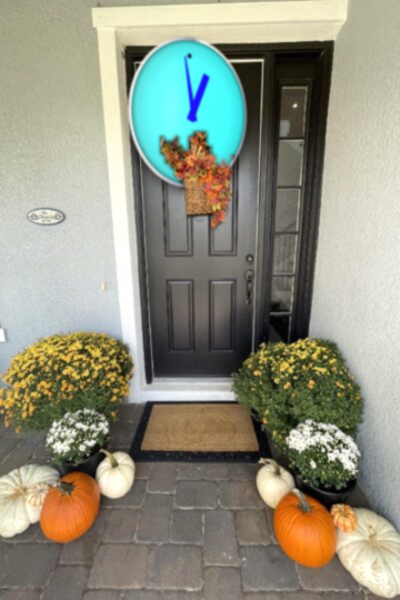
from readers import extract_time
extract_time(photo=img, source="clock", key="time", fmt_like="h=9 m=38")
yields h=12 m=59
